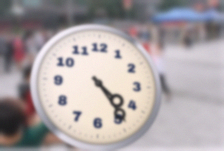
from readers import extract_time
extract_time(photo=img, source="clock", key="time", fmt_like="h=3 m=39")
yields h=4 m=24
